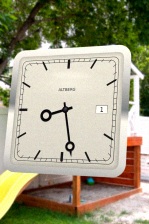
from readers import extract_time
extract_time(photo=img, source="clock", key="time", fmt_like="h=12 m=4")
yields h=8 m=28
